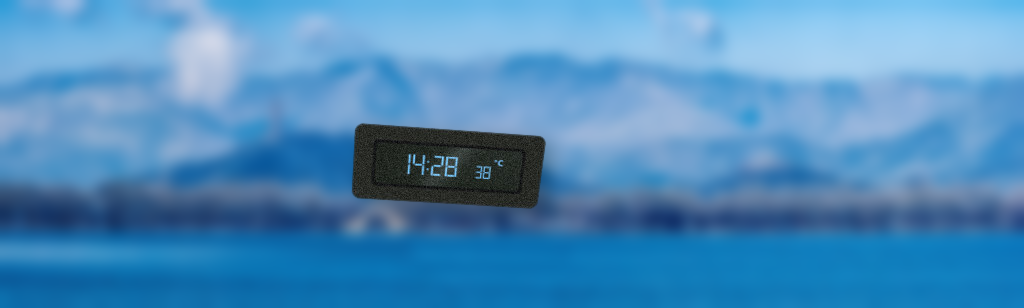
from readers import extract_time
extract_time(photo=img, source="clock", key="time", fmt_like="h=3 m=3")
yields h=14 m=28
